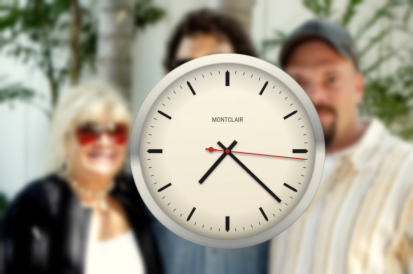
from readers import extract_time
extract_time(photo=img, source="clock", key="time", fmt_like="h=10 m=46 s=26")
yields h=7 m=22 s=16
